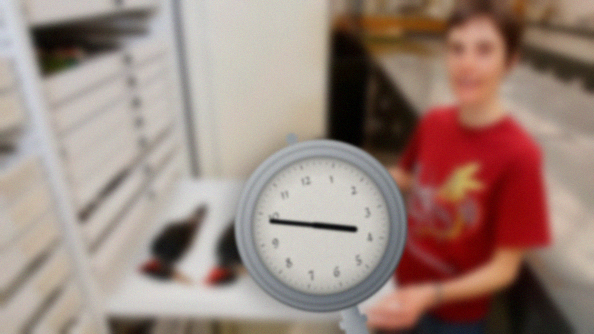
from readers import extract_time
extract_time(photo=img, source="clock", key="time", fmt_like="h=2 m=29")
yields h=3 m=49
